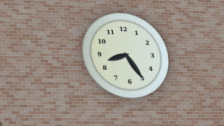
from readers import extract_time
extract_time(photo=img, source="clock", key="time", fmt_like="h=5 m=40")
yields h=8 m=25
